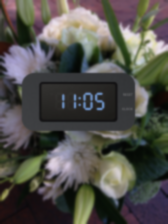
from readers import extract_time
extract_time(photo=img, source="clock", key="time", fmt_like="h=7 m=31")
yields h=11 m=5
